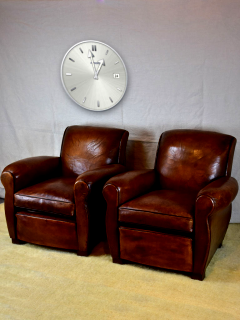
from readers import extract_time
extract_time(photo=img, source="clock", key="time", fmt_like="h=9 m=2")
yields h=12 m=58
